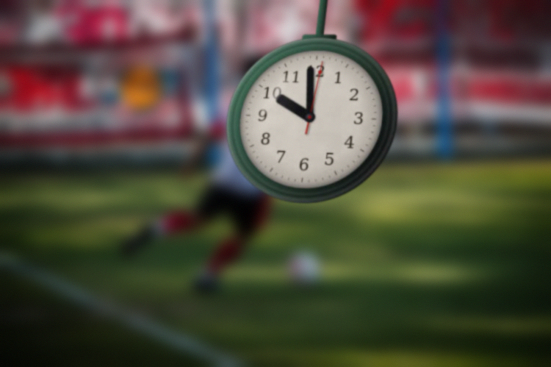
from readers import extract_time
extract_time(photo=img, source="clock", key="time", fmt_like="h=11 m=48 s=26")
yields h=9 m=59 s=1
